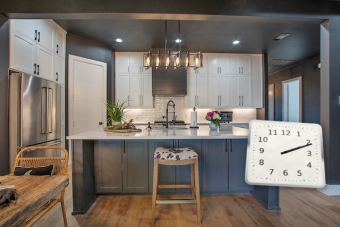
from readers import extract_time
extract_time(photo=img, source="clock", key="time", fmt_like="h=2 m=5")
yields h=2 m=11
